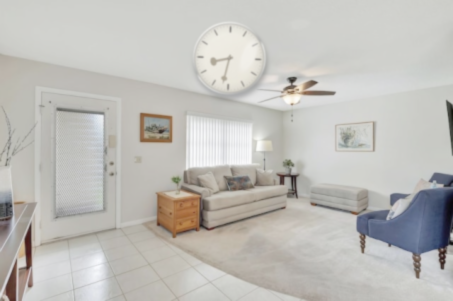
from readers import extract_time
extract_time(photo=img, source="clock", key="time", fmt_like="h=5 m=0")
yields h=8 m=32
